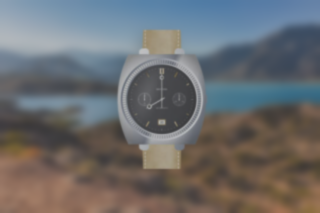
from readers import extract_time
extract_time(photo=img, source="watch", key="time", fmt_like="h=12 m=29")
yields h=8 m=0
